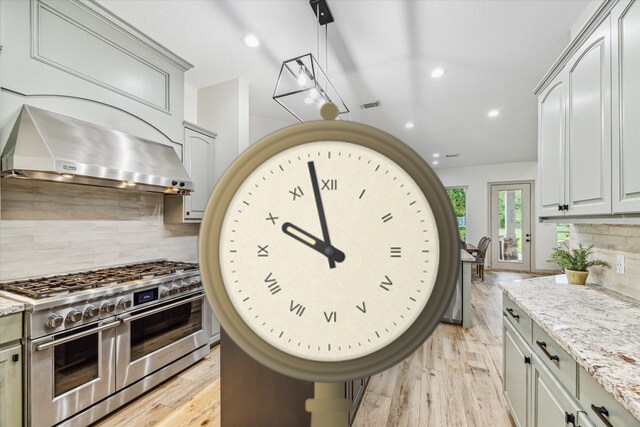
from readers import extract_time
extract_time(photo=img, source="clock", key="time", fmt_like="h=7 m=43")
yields h=9 m=58
